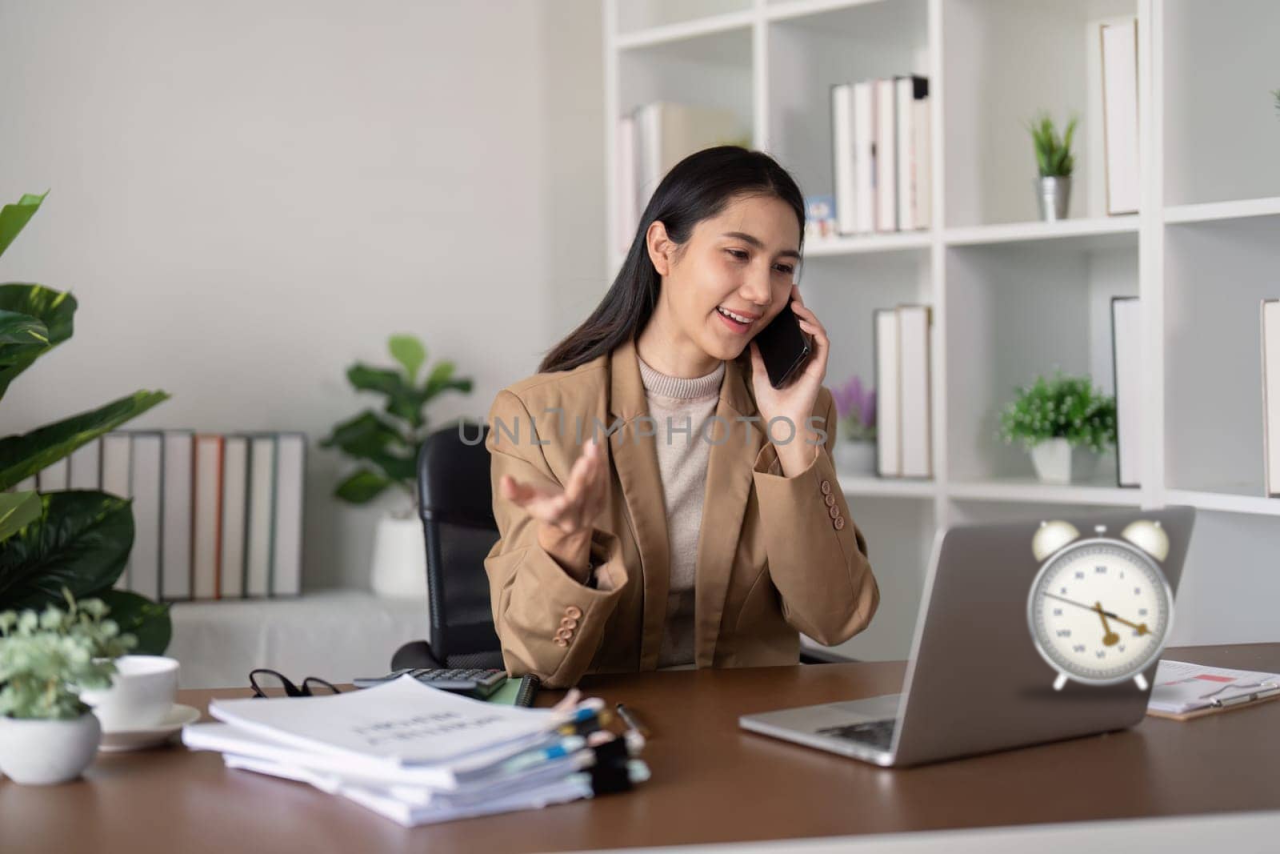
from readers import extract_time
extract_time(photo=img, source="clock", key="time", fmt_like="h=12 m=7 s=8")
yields h=5 m=18 s=48
